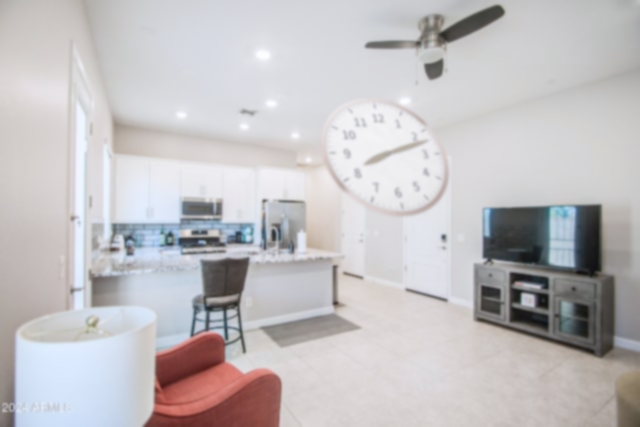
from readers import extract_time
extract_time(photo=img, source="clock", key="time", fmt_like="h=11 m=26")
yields h=8 m=12
